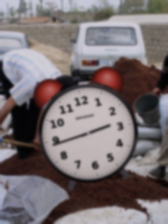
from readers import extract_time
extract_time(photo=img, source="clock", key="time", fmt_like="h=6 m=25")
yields h=2 m=44
